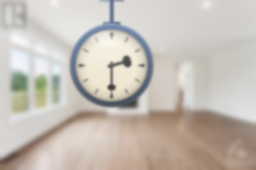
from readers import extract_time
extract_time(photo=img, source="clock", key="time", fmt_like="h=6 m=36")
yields h=2 m=30
